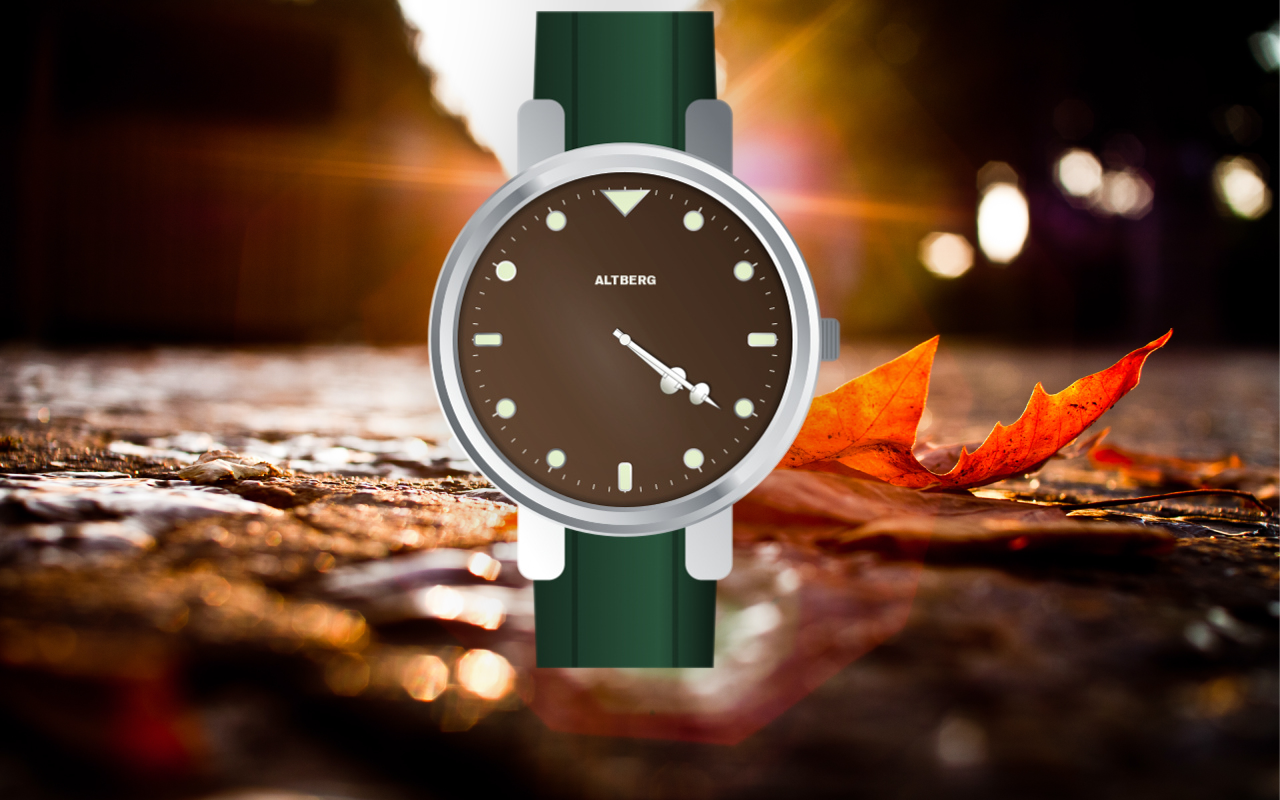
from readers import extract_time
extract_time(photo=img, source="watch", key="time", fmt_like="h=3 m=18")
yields h=4 m=21
